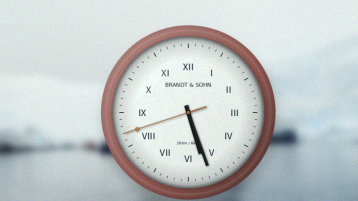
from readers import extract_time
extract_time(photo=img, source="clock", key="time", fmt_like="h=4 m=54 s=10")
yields h=5 m=26 s=42
